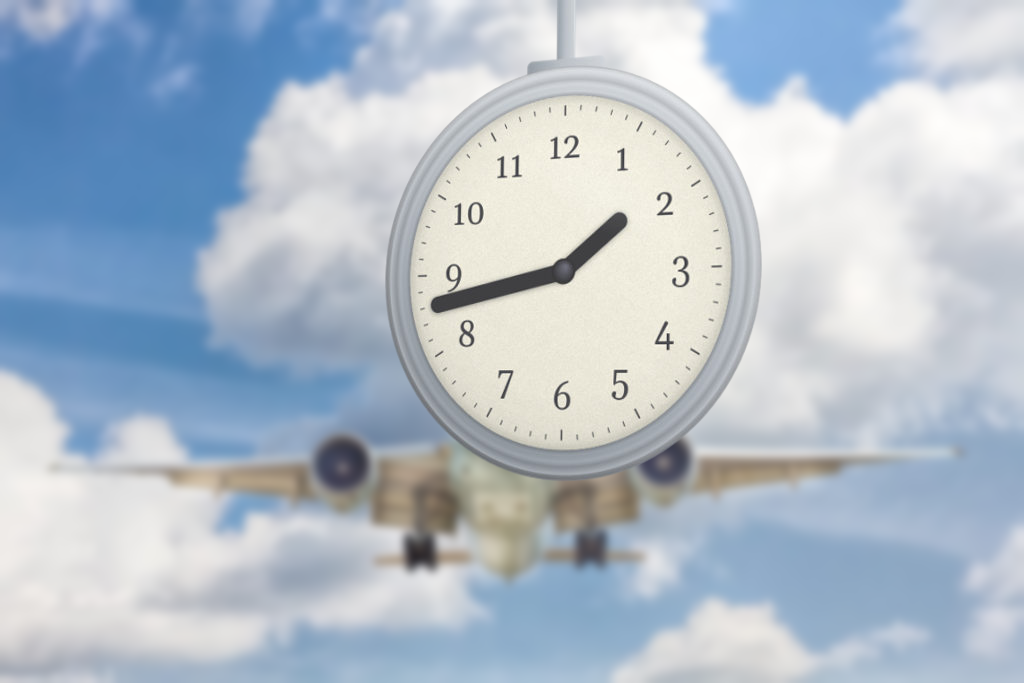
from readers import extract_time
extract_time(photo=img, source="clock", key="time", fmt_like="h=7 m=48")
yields h=1 m=43
